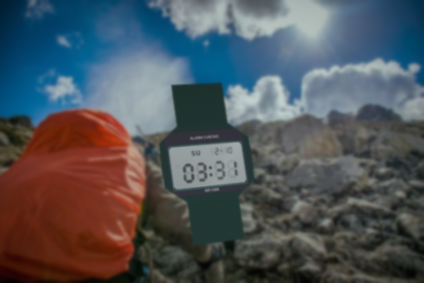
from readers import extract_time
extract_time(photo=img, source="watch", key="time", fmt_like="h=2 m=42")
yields h=3 m=31
